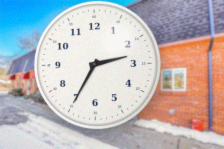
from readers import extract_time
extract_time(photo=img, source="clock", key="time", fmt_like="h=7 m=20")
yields h=2 m=35
